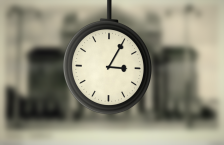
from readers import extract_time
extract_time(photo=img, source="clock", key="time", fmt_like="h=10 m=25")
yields h=3 m=5
